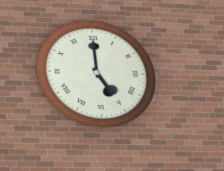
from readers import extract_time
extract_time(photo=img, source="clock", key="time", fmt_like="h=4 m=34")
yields h=5 m=0
